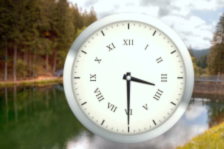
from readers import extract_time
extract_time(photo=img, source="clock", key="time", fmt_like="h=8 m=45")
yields h=3 m=30
